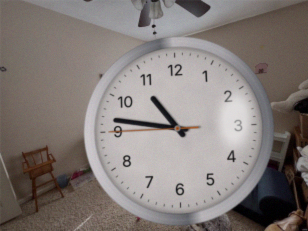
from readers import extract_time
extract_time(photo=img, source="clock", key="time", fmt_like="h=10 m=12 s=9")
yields h=10 m=46 s=45
